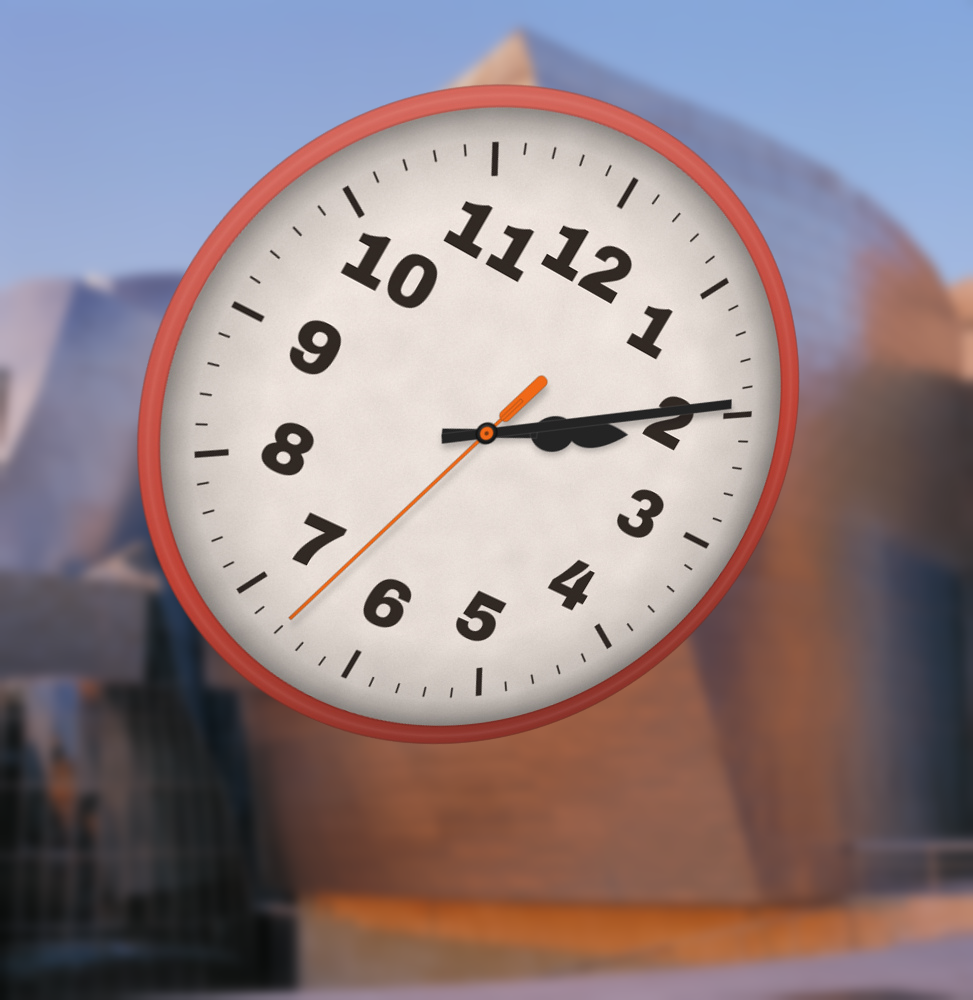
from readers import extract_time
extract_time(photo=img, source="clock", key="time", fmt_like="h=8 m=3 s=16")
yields h=2 m=9 s=33
